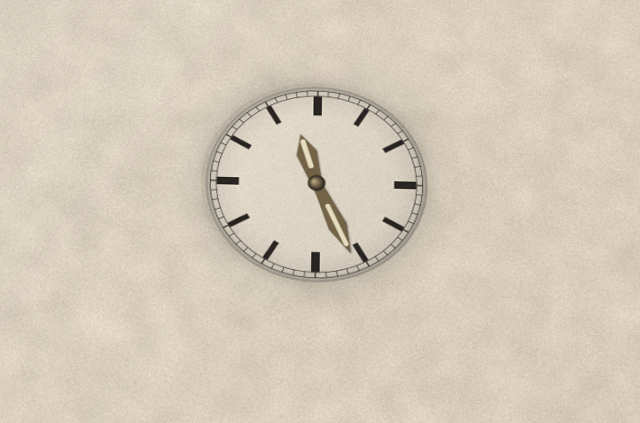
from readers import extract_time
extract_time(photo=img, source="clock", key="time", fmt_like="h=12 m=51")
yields h=11 m=26
